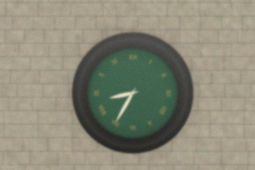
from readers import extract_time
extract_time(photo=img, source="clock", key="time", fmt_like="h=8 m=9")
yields h=8 m=35
